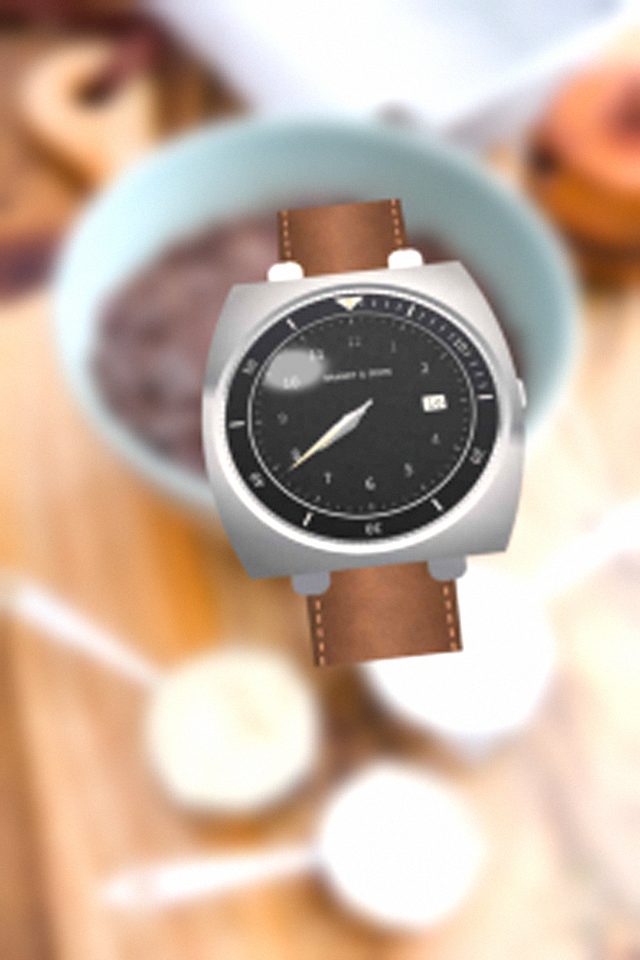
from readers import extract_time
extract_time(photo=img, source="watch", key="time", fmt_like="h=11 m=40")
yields h=7 m=39
